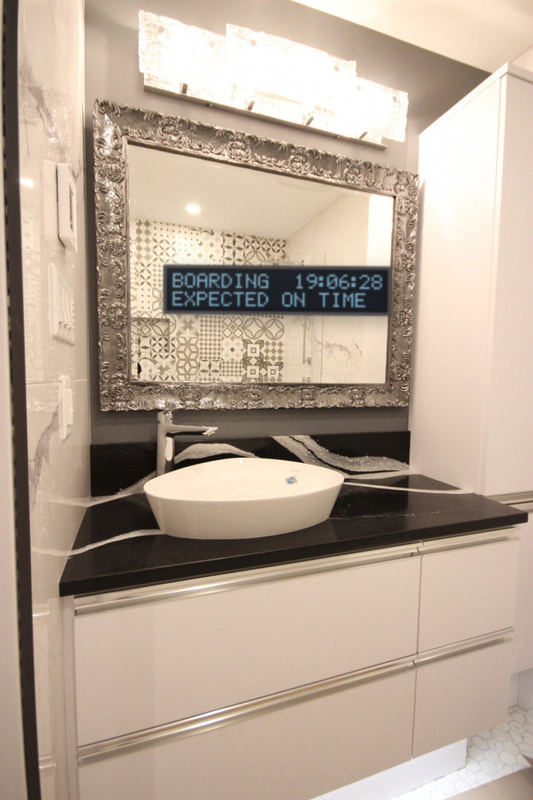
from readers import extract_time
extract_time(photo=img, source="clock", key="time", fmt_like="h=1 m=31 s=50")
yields h=19 m=6 s=28
